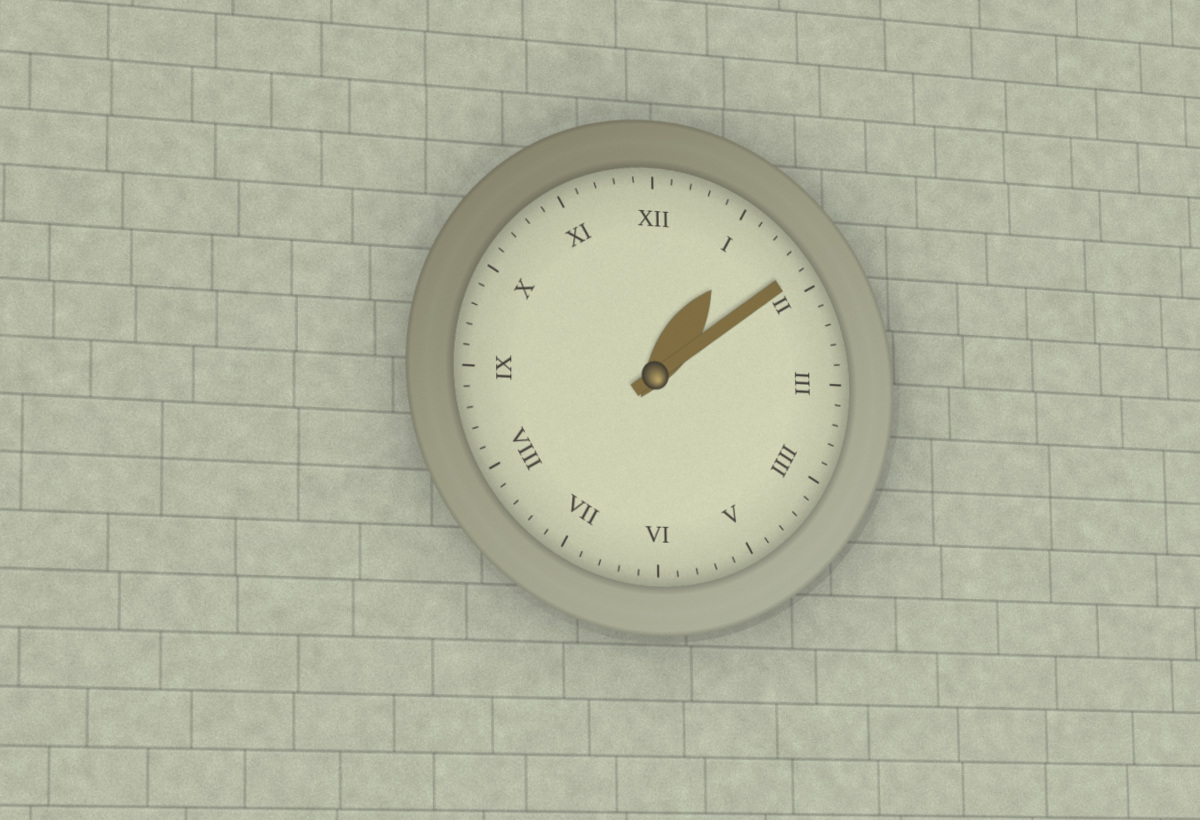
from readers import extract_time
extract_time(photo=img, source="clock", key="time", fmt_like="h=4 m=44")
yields h=1 m=9
